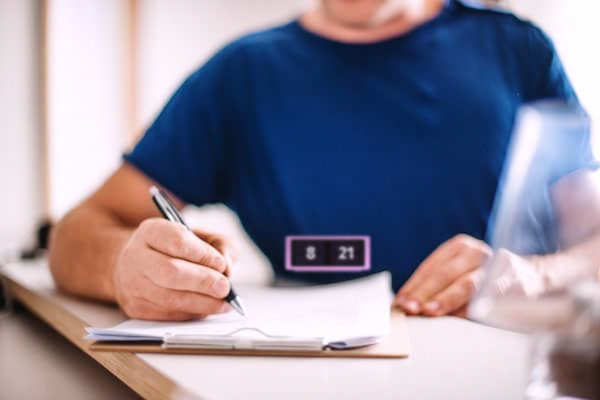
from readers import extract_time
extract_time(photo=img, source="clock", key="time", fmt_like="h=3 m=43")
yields h=8 m=21
